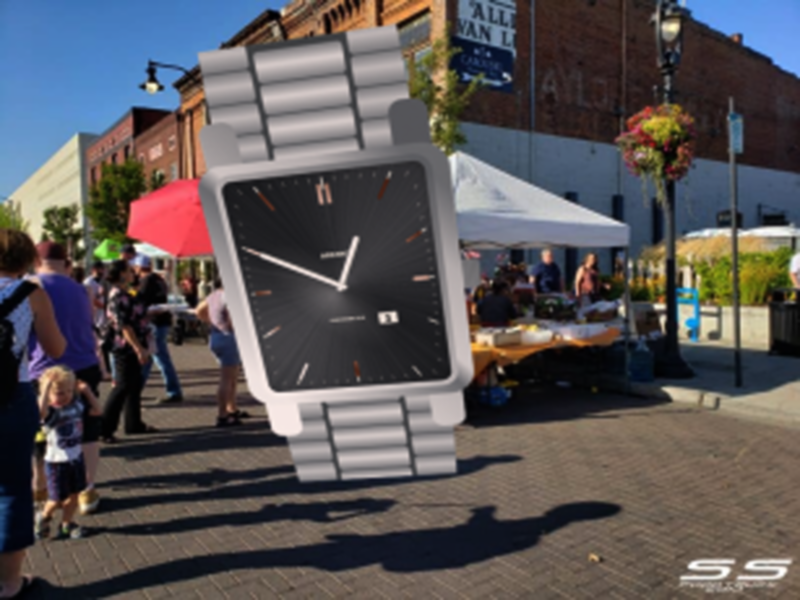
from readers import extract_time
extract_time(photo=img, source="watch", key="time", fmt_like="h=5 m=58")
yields h=12 m=50
